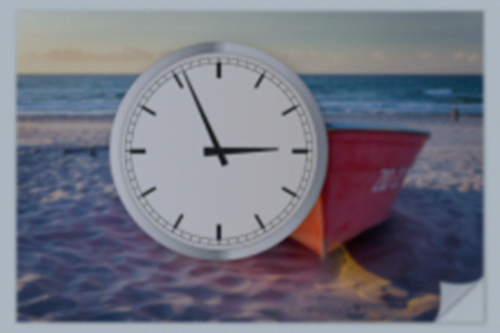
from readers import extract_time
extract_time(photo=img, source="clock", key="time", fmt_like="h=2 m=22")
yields h=2 m=56
